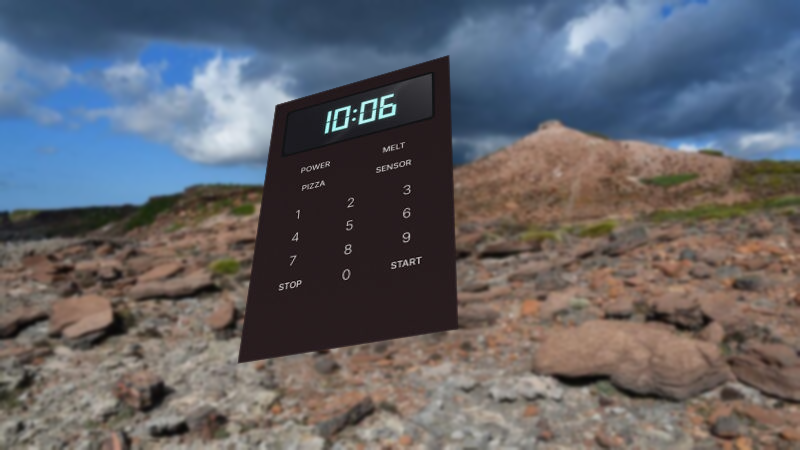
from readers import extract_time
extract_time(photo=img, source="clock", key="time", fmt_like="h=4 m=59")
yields h=10 m=6
